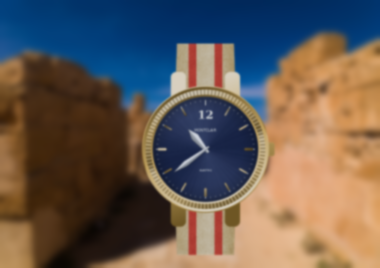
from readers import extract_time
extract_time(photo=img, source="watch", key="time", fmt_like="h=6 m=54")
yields h=10 m=39
